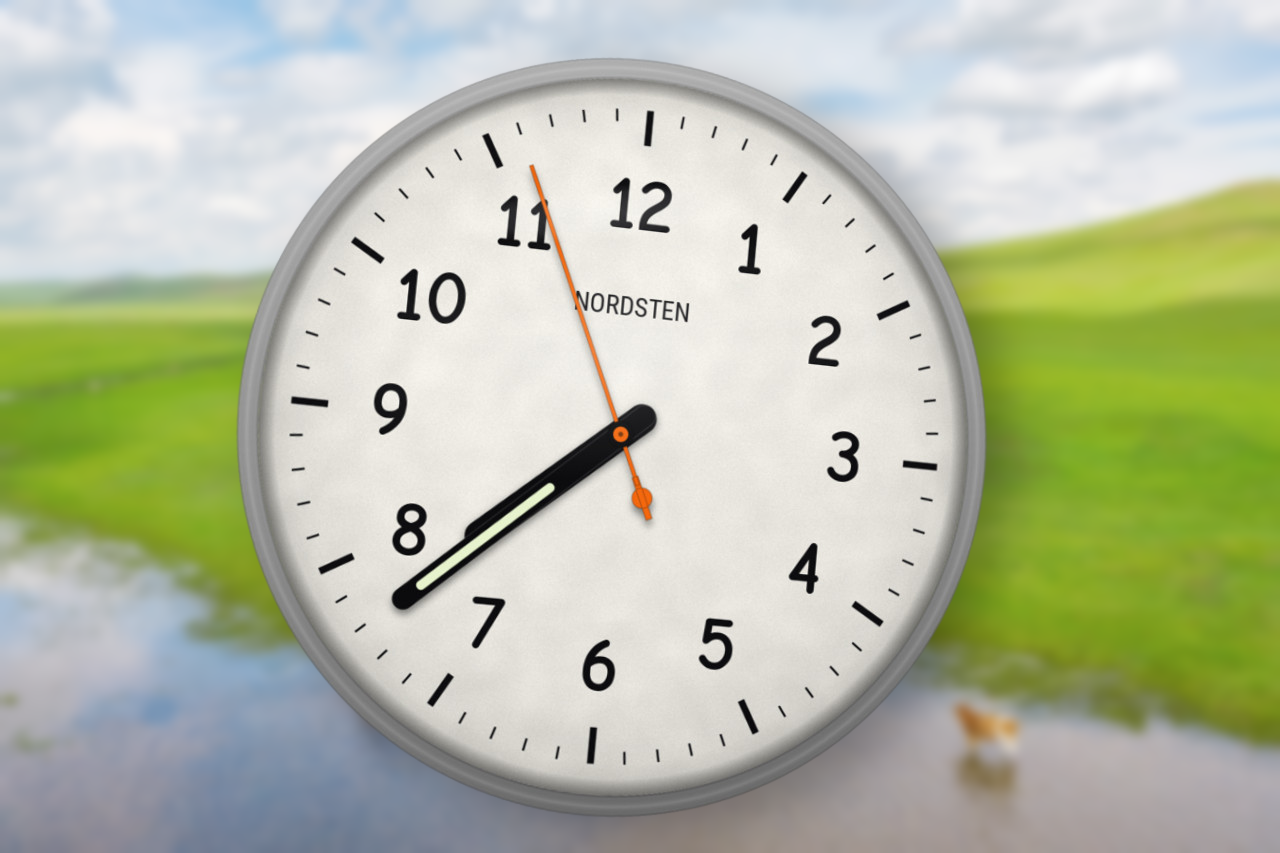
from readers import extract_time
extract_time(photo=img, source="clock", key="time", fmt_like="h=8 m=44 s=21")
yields h=7 m=37 s=56
